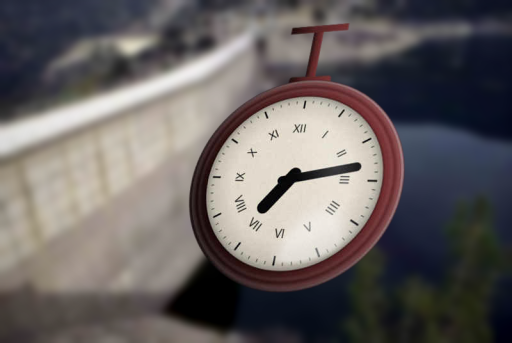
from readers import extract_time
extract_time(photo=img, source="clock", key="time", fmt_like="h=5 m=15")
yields h=7 m=13
